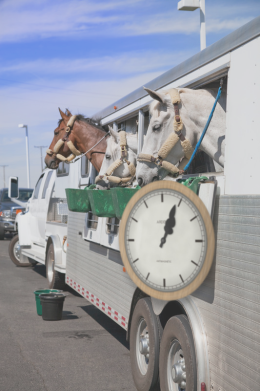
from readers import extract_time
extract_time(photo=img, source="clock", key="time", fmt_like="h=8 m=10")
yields h=1 m=4
